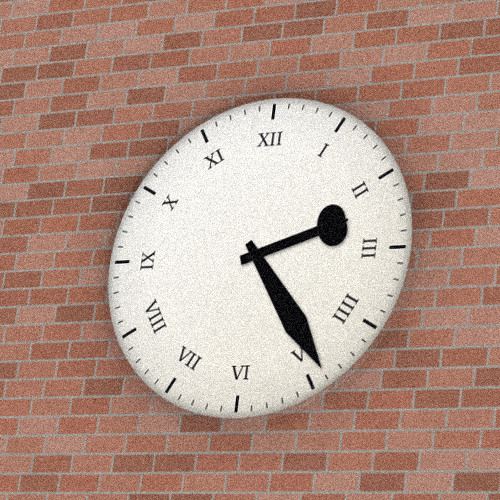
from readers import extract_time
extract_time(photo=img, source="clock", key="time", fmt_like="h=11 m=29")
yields h=2 m=24
